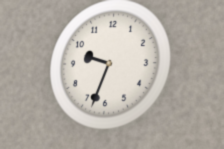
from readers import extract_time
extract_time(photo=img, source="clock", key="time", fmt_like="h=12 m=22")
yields h=9 m=33
